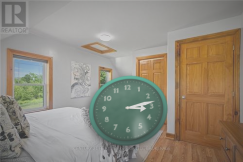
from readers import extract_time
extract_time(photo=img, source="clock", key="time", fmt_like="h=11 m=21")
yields h=3 m=13
